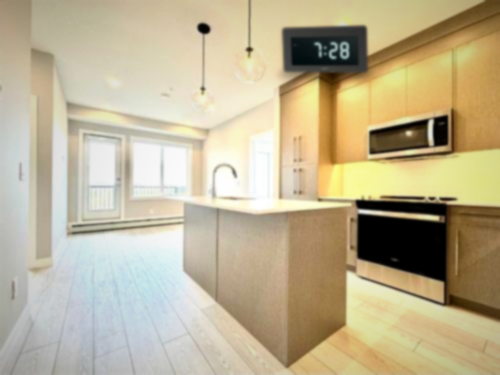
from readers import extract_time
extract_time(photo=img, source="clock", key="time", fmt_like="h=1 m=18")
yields h=7 m=28
